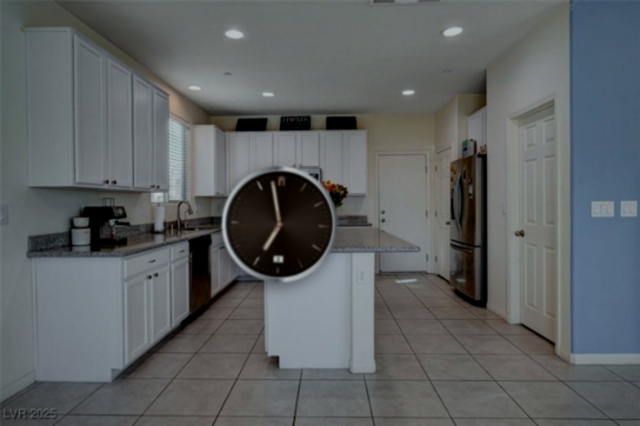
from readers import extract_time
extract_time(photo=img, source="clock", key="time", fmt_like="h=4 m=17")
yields h=6 m=58
